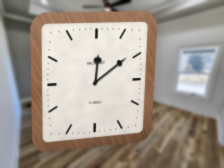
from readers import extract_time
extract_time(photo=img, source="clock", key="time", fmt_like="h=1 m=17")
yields h=12 m=9
